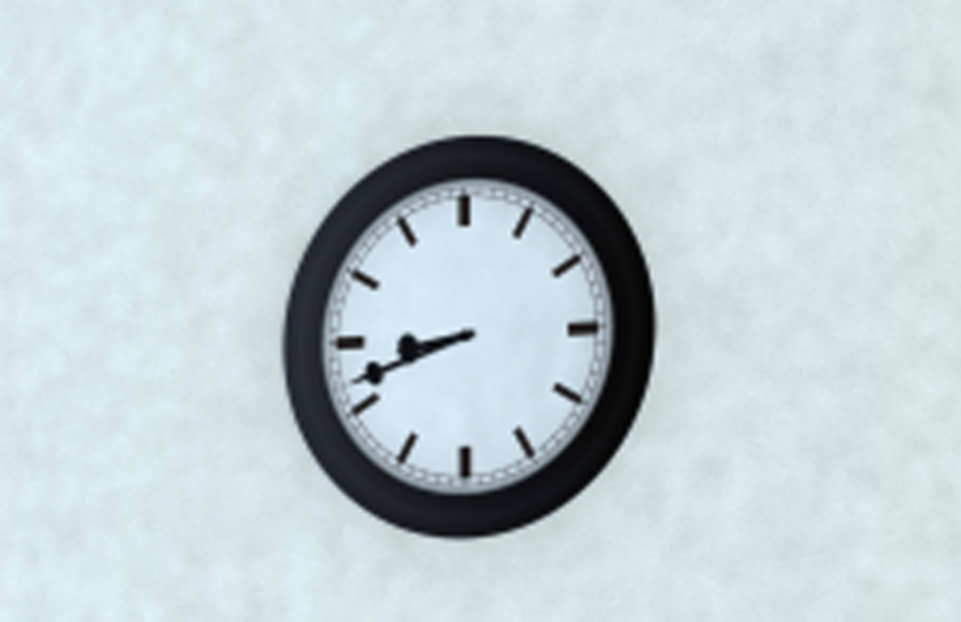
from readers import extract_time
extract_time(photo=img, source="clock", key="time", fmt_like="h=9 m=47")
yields h=8 m=42
